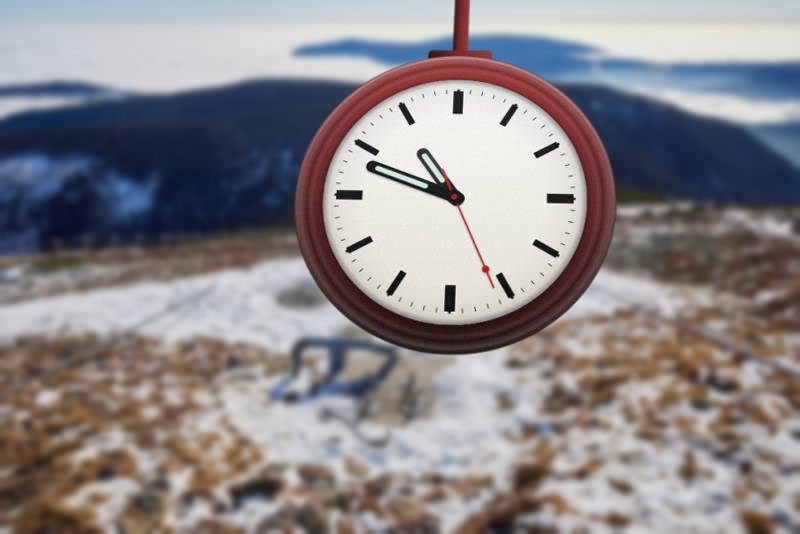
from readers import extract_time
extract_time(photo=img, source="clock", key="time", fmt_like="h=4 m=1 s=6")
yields h=10 m=48 s=26
